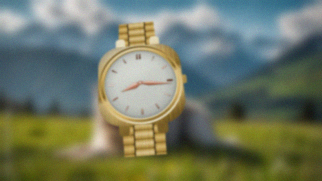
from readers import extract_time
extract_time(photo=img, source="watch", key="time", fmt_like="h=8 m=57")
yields h=8 m=16
